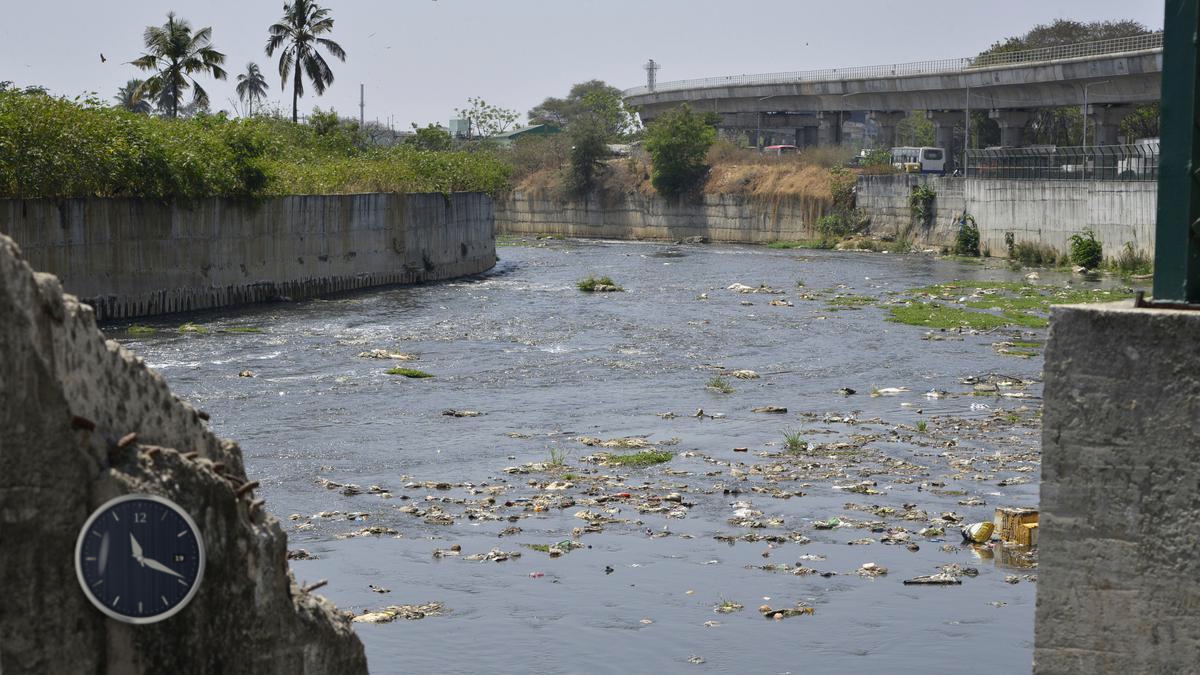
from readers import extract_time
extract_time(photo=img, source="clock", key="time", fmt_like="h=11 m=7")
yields h=11 m=19
